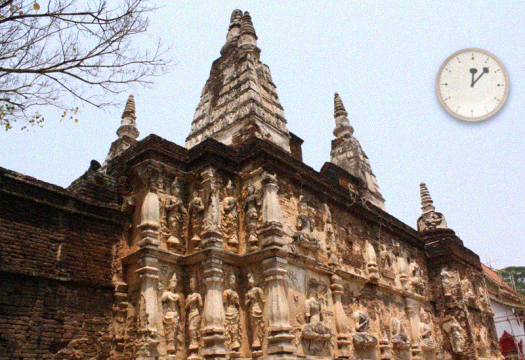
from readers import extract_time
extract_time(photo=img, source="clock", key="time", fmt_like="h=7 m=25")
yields h=12 m=7
